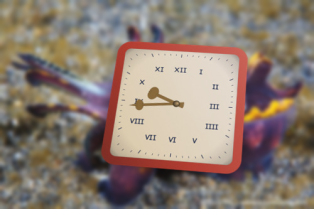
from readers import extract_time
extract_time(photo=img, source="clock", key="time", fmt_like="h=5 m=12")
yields h=9 m=44
